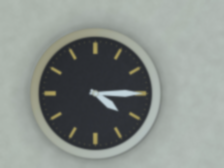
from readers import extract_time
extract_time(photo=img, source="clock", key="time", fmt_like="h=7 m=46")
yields h=4 m=15
